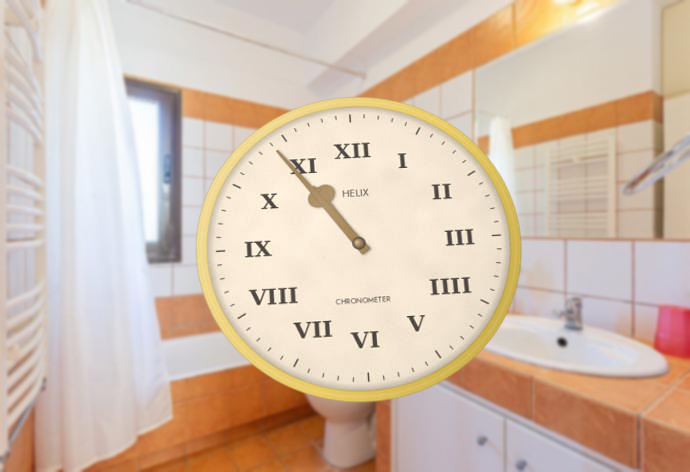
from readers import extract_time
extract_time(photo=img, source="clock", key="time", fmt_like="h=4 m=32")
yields h=10 m=54
